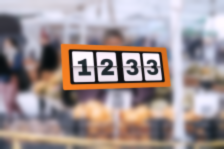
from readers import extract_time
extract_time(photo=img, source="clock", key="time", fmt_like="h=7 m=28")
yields h=12 m=33
